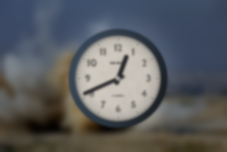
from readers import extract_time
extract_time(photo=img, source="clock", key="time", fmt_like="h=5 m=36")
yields h=12 m=41
